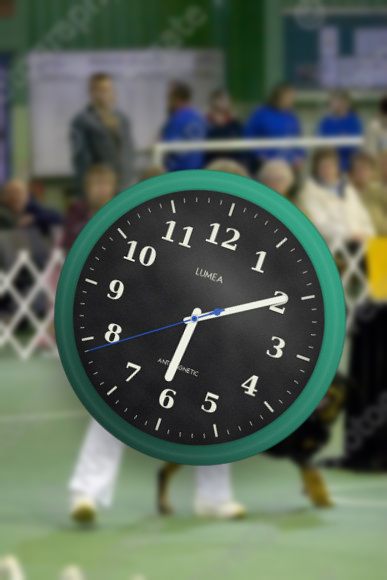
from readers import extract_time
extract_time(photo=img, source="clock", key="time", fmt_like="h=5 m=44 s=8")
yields h=6 m=9 s=39
